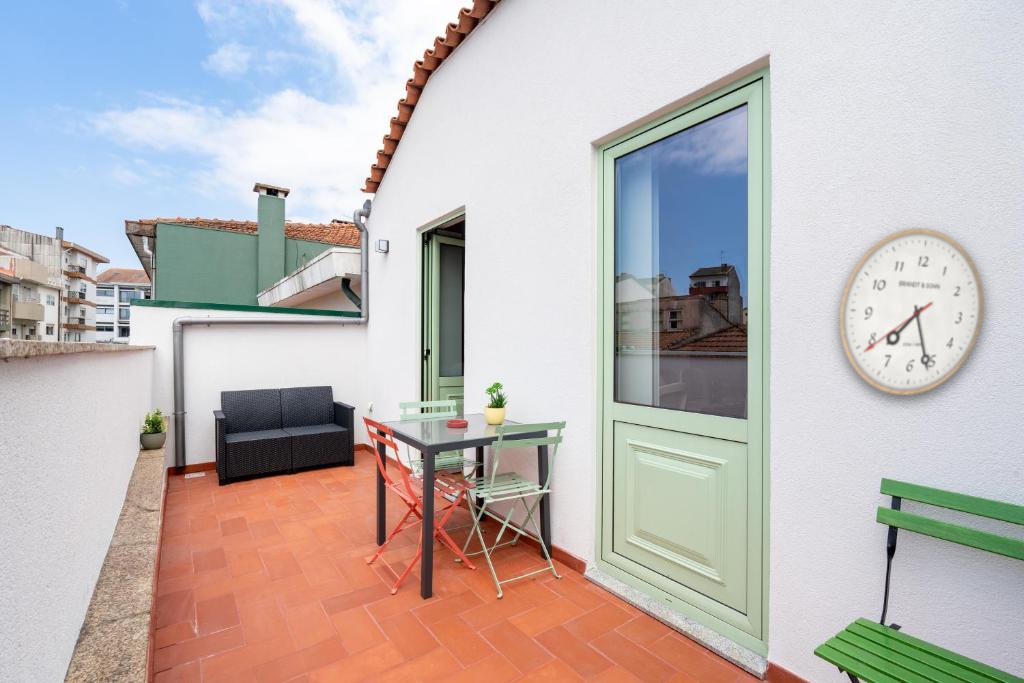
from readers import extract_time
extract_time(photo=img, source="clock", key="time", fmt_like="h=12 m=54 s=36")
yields h=7 m=26 s=39
